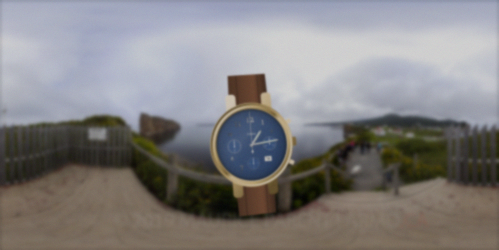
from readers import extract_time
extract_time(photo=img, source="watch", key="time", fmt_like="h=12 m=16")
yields h=1 m=14
